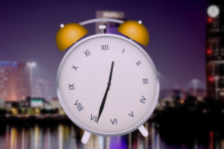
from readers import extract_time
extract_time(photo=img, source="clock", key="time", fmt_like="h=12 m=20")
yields h=12 m=34
